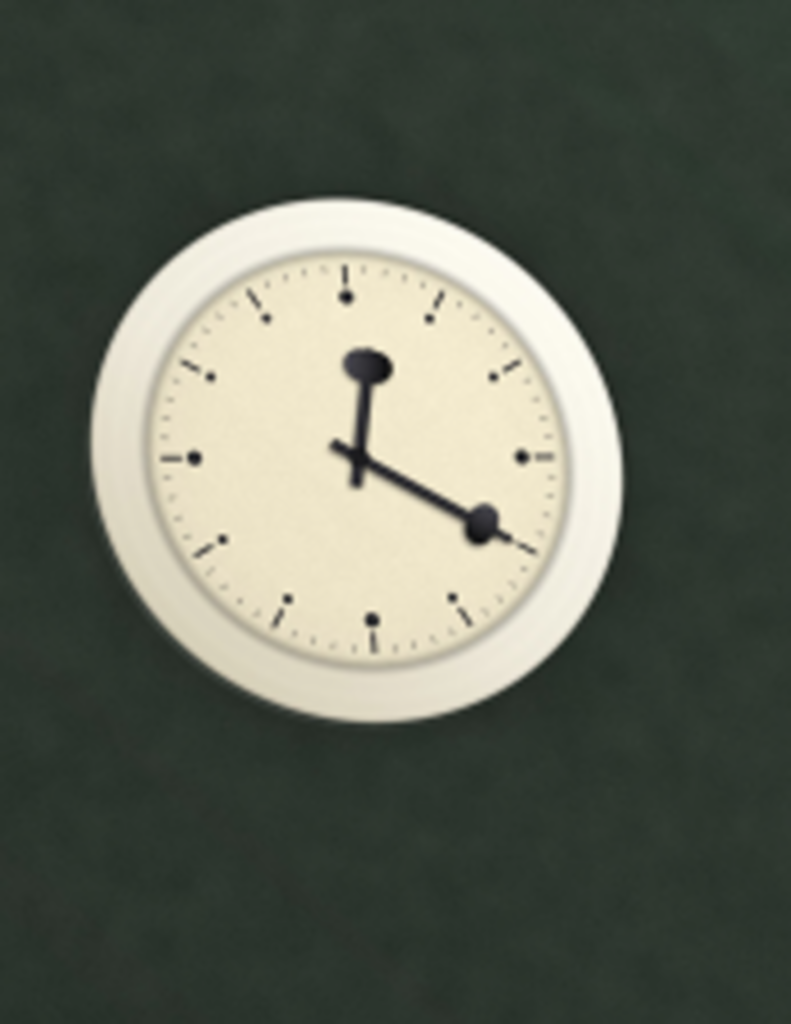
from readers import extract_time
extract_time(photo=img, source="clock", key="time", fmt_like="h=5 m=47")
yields h=12 m=20
